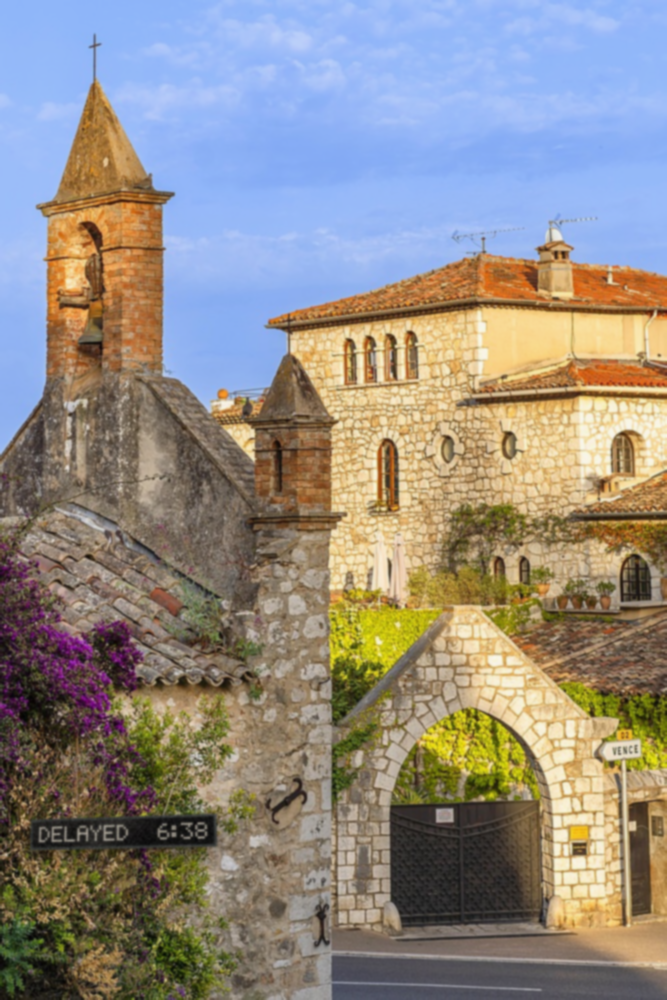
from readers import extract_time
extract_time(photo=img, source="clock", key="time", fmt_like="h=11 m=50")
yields h=6 m=38
